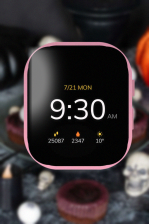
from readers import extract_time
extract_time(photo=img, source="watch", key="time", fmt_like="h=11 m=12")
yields h=9 m=30
